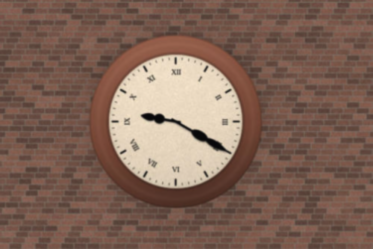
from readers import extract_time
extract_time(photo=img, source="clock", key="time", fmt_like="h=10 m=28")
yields h=9 m=20
